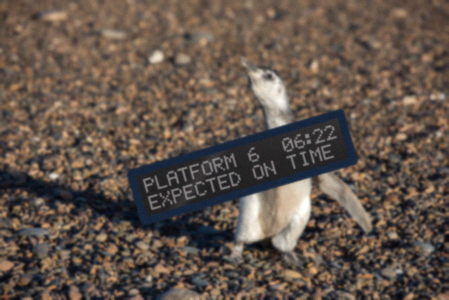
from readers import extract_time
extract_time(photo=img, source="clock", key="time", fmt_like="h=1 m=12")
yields h=6 m=22
